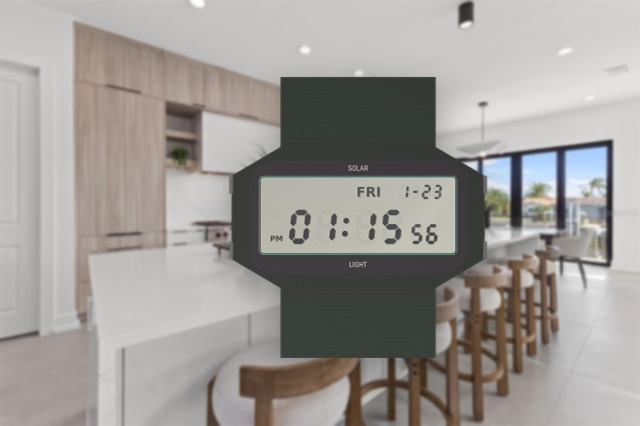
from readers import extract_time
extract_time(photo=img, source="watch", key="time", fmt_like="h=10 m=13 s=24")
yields h=1 m=15 s=56
